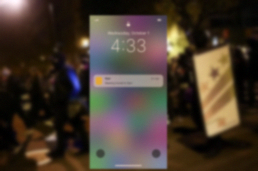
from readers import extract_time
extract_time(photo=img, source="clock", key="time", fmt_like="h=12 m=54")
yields h=4 m=33
